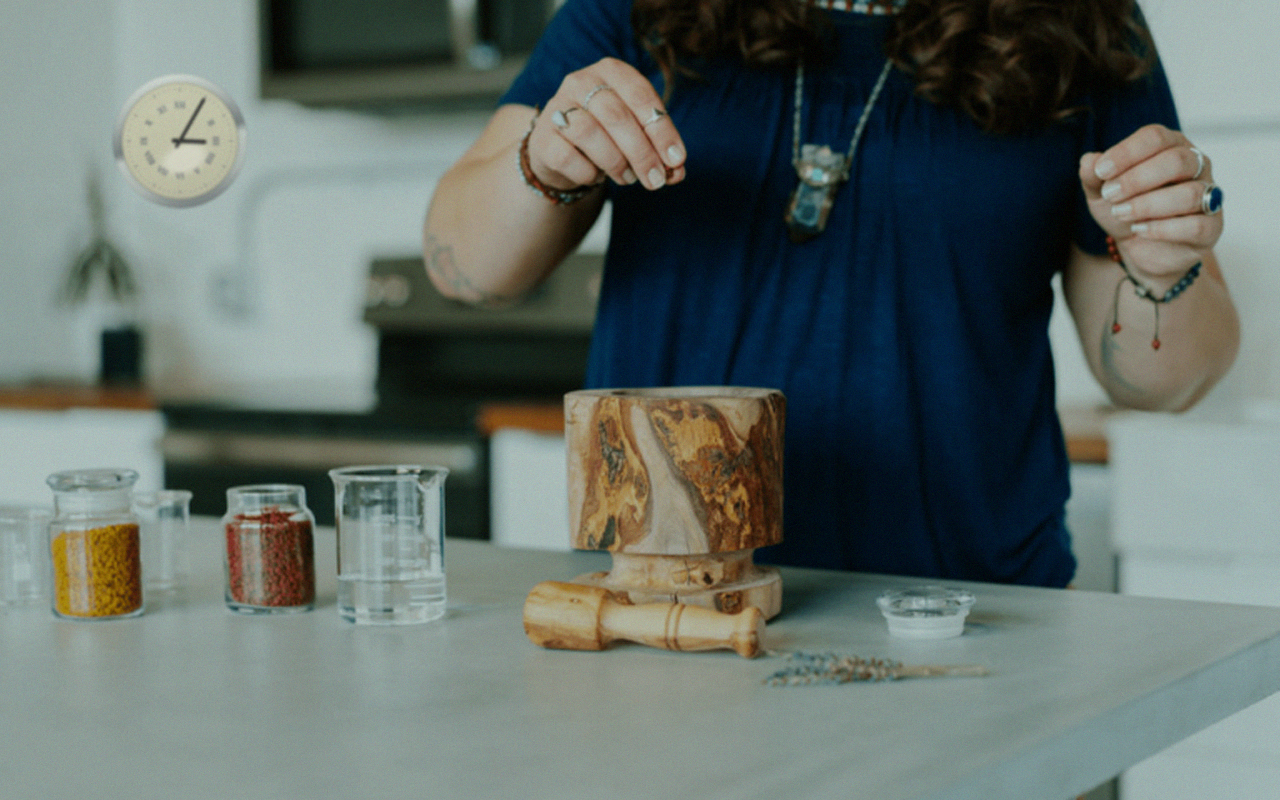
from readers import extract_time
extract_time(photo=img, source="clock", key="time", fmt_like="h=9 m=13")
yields h=3 m=5
